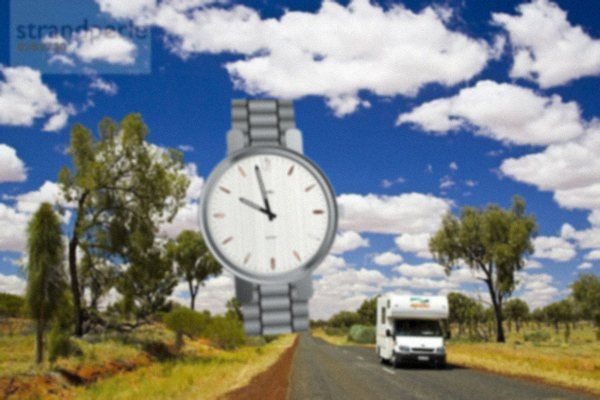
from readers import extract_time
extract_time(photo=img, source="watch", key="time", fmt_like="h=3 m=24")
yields h=9 m=58
